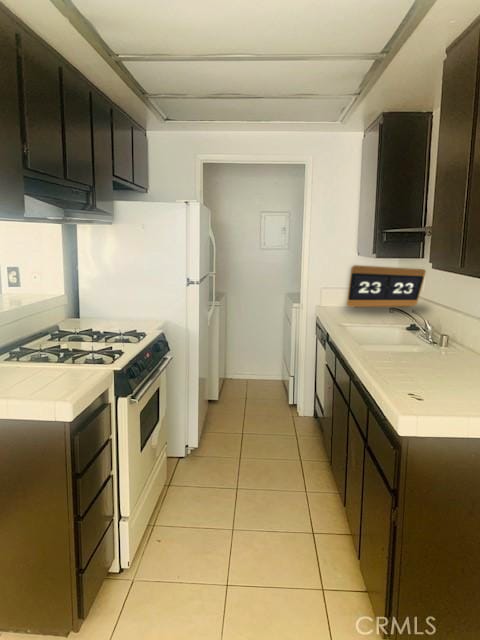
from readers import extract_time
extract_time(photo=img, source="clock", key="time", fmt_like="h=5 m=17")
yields h=23 m=23
